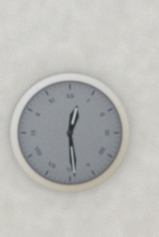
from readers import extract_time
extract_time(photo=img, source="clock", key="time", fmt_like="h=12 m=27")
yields h=12 m=29
